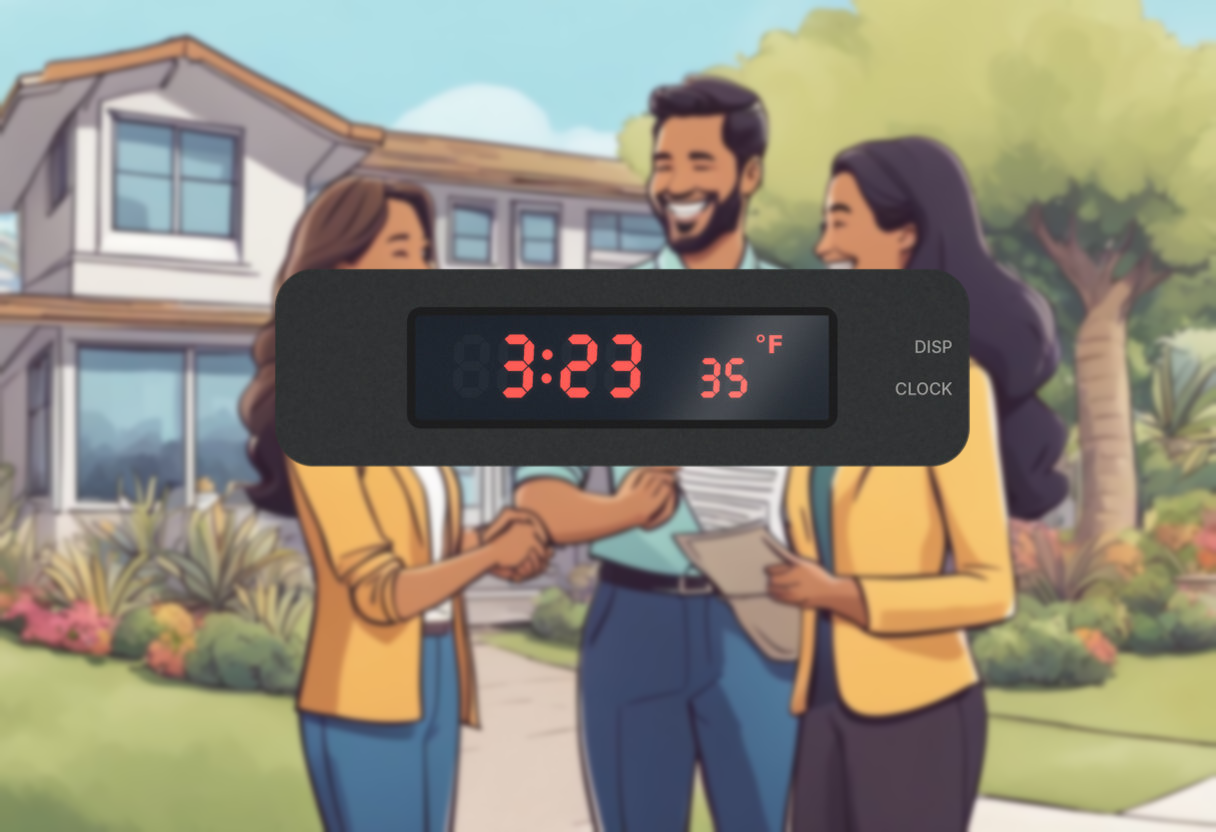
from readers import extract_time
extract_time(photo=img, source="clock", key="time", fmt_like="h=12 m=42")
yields h=3 m=23
